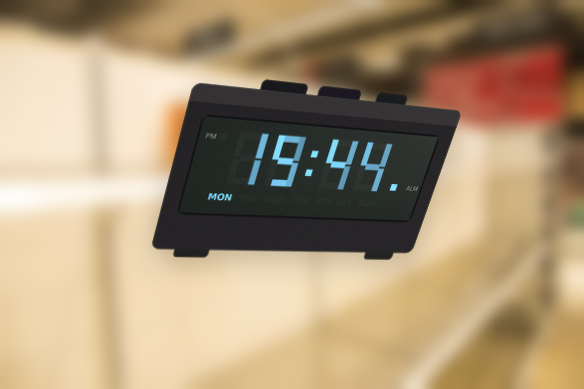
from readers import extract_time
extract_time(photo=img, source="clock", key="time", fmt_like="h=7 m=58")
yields h=19 m=44
